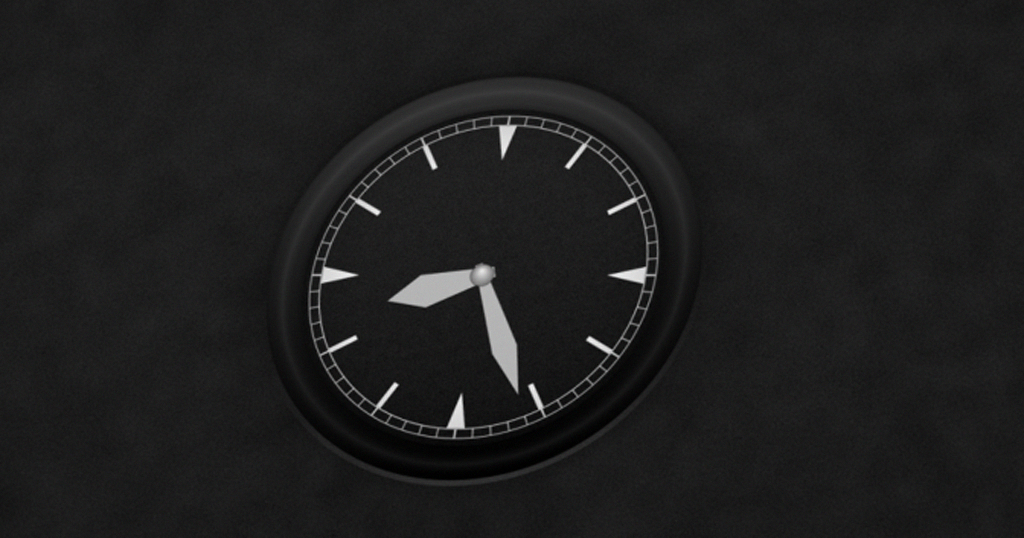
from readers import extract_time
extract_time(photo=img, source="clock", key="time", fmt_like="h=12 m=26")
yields h=8 m=26
